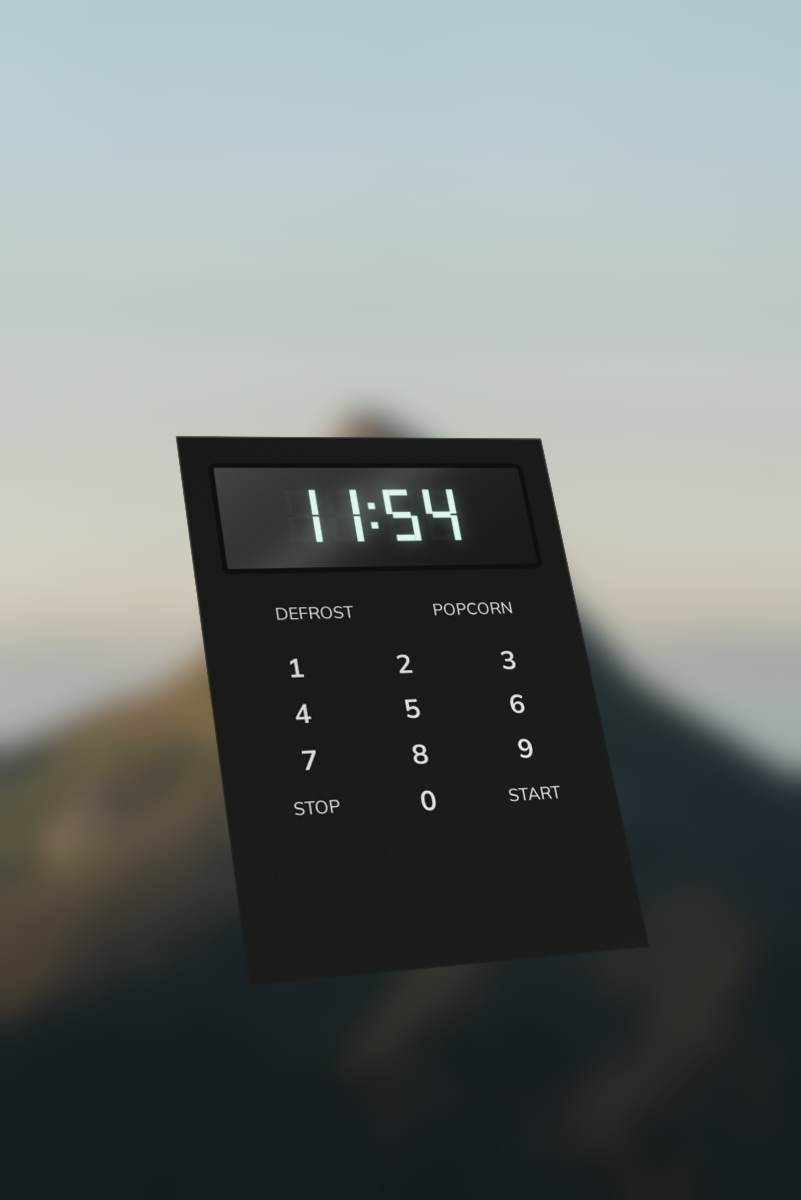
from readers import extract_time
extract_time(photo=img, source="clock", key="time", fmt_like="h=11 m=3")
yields h=11 m=54
